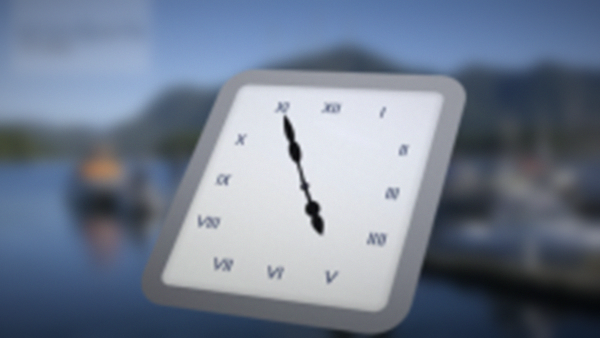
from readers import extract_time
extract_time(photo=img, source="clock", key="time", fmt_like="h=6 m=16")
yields h=4 m=55
